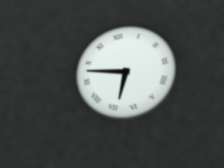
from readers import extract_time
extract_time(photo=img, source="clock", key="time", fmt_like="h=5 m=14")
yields h=6 m=48
